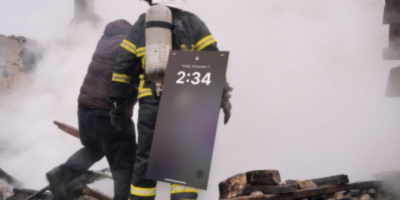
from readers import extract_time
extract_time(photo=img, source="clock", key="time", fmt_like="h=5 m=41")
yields h=2 m=34
